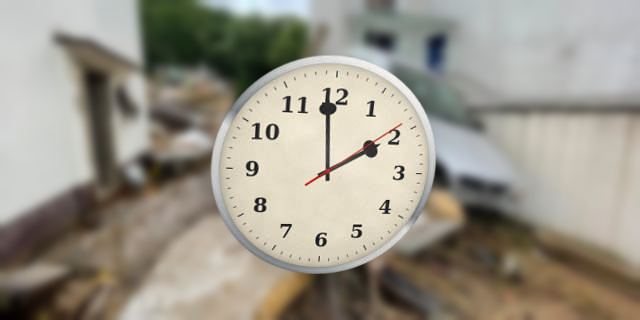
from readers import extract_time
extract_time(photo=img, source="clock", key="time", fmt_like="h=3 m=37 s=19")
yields h=1 m=59 s=9
